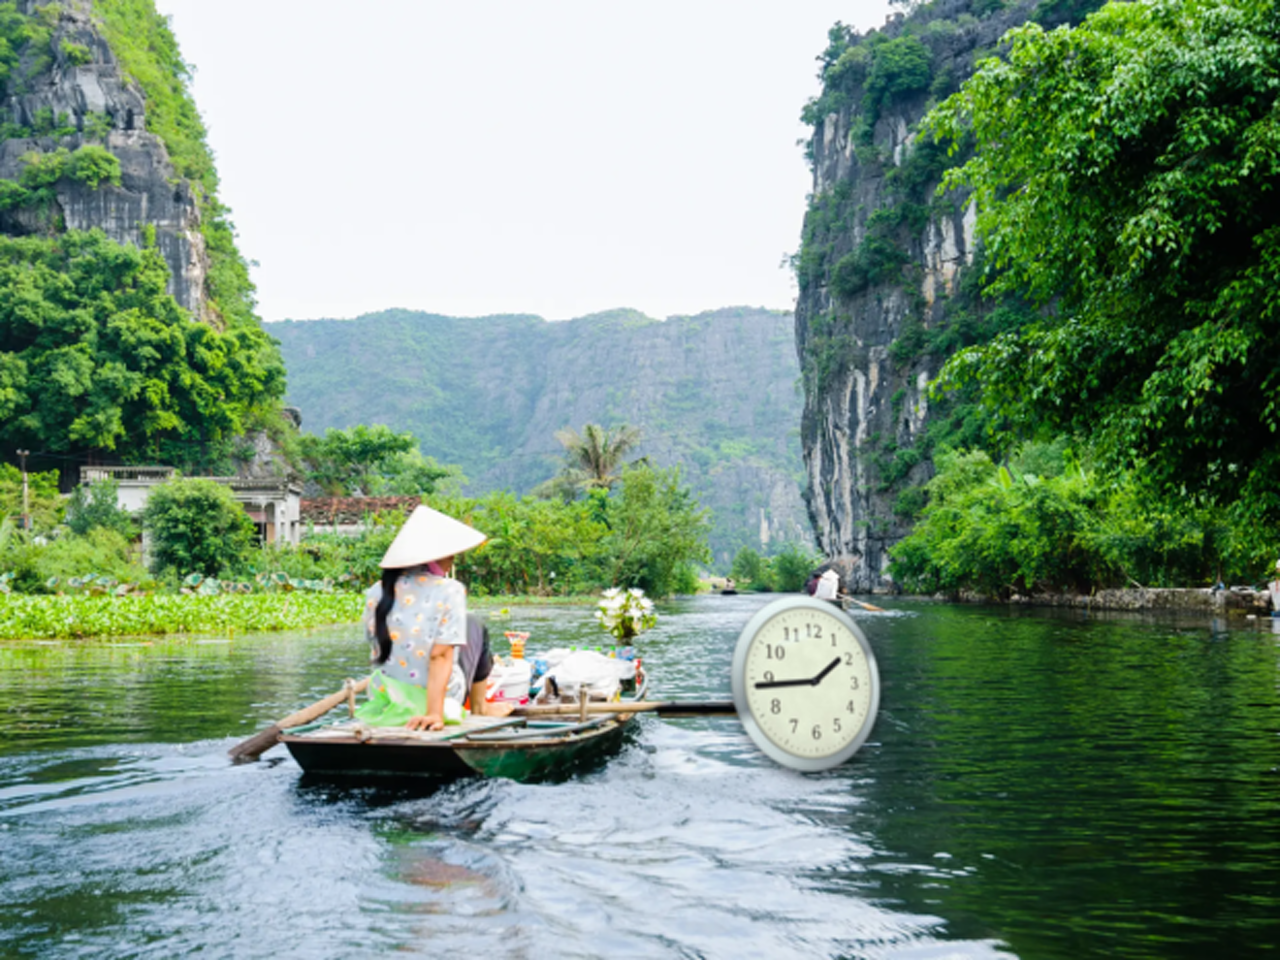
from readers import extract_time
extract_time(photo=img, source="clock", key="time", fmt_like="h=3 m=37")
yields h=1 m=44
